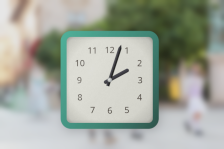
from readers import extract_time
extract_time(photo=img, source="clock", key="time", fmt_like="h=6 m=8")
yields h=2 m=3
